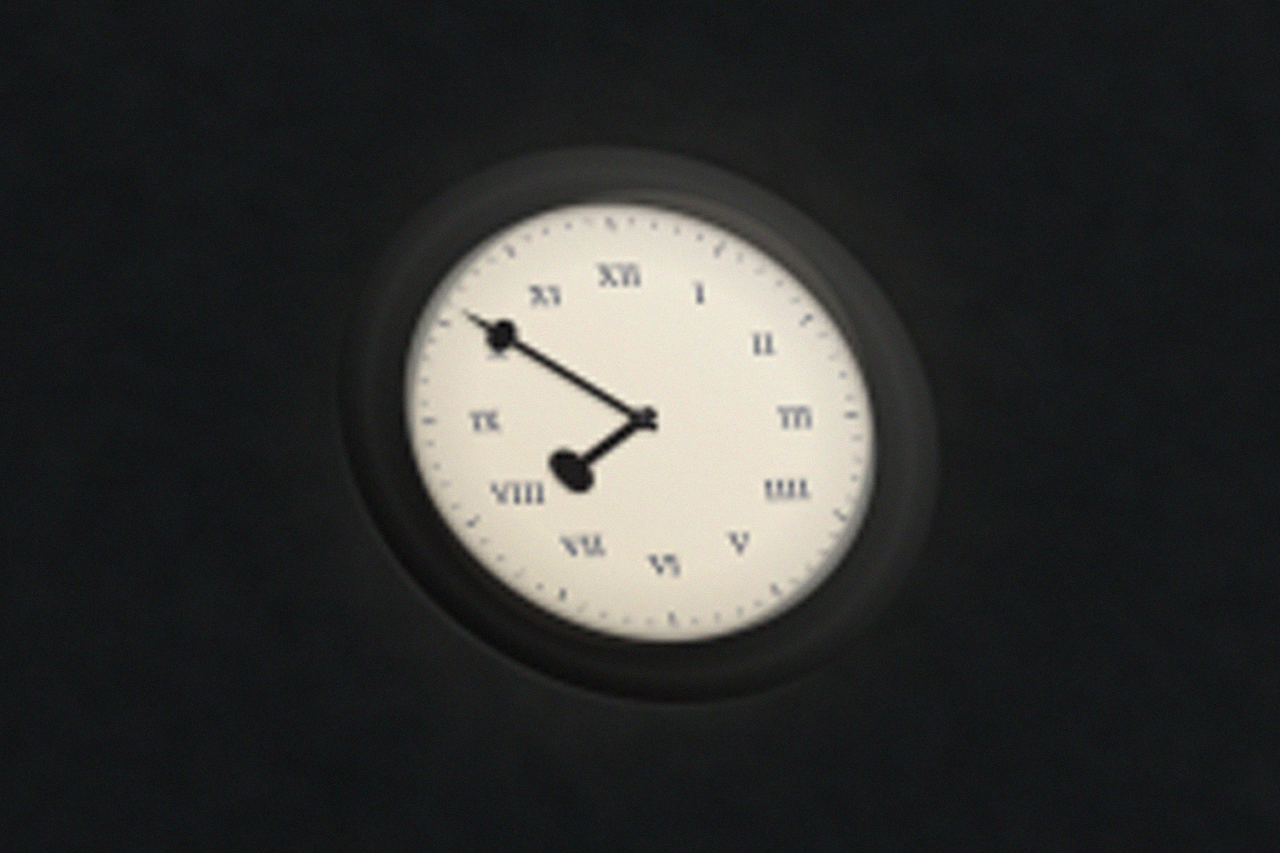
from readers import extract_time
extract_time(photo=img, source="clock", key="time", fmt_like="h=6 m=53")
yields h=7 m=51
